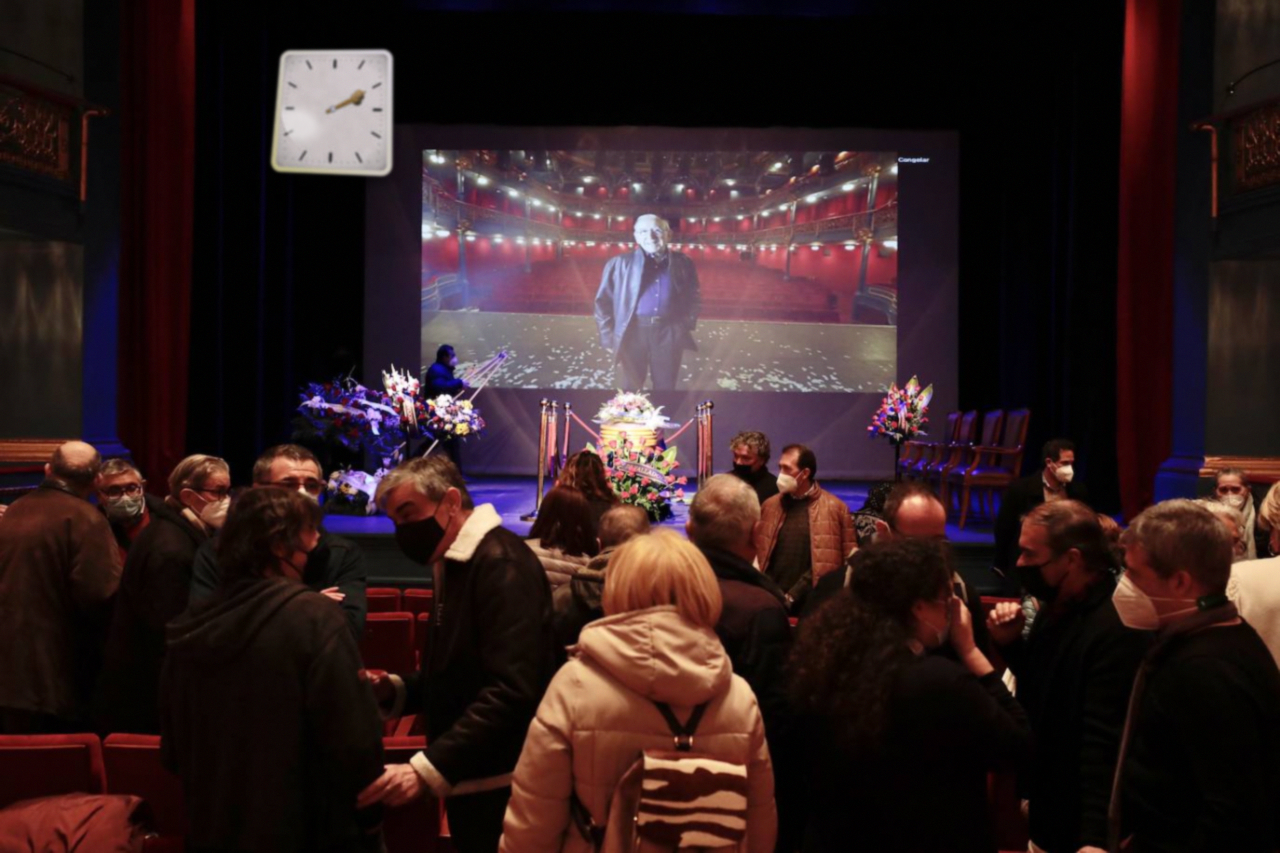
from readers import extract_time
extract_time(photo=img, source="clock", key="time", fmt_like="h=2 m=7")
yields h=2 m=10
